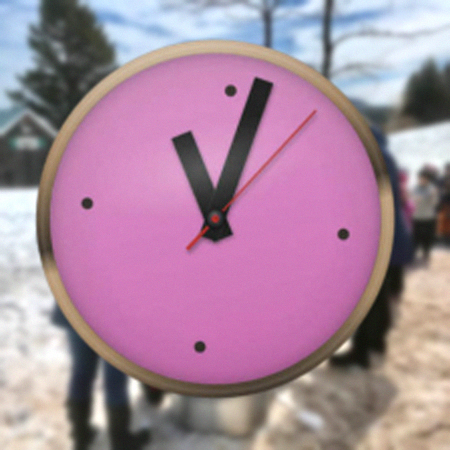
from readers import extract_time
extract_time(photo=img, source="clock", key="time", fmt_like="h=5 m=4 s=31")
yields h=11 m=2 s=6
